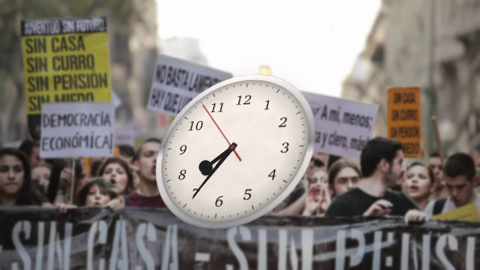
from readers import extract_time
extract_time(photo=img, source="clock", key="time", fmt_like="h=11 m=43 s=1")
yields h=7 m=34 s=53
